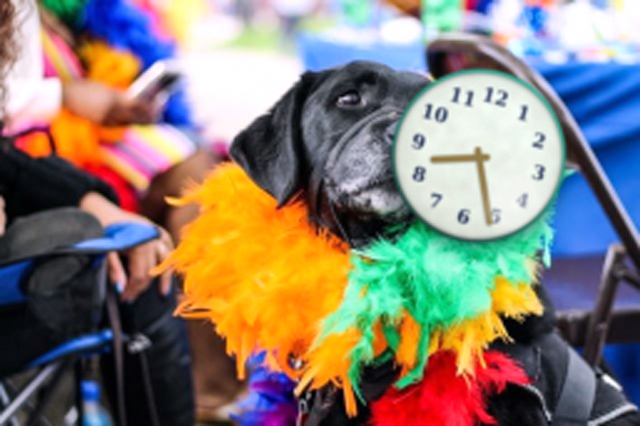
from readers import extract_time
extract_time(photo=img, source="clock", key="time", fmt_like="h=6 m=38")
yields h=8 m=26
